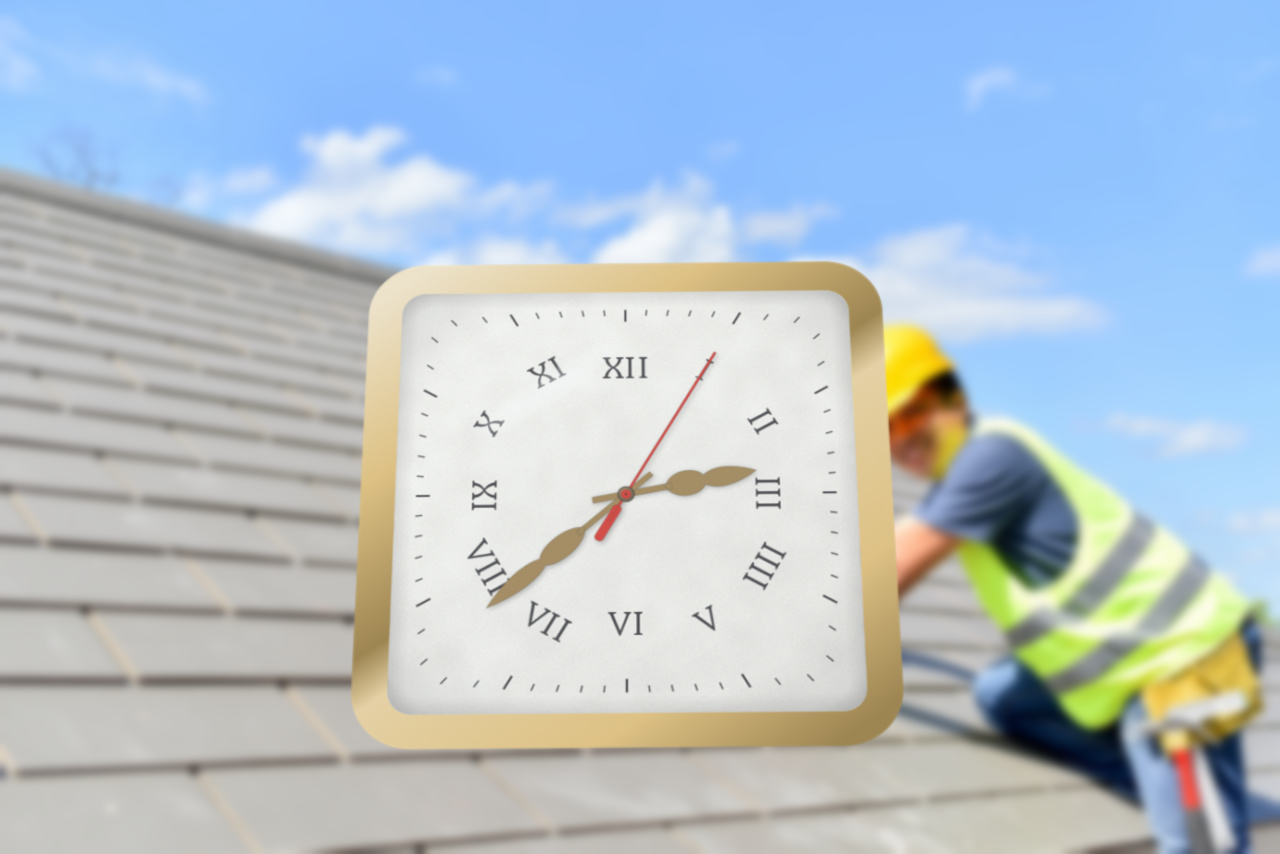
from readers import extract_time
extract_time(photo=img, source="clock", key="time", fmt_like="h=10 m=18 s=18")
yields h=2 m=38 s=5
